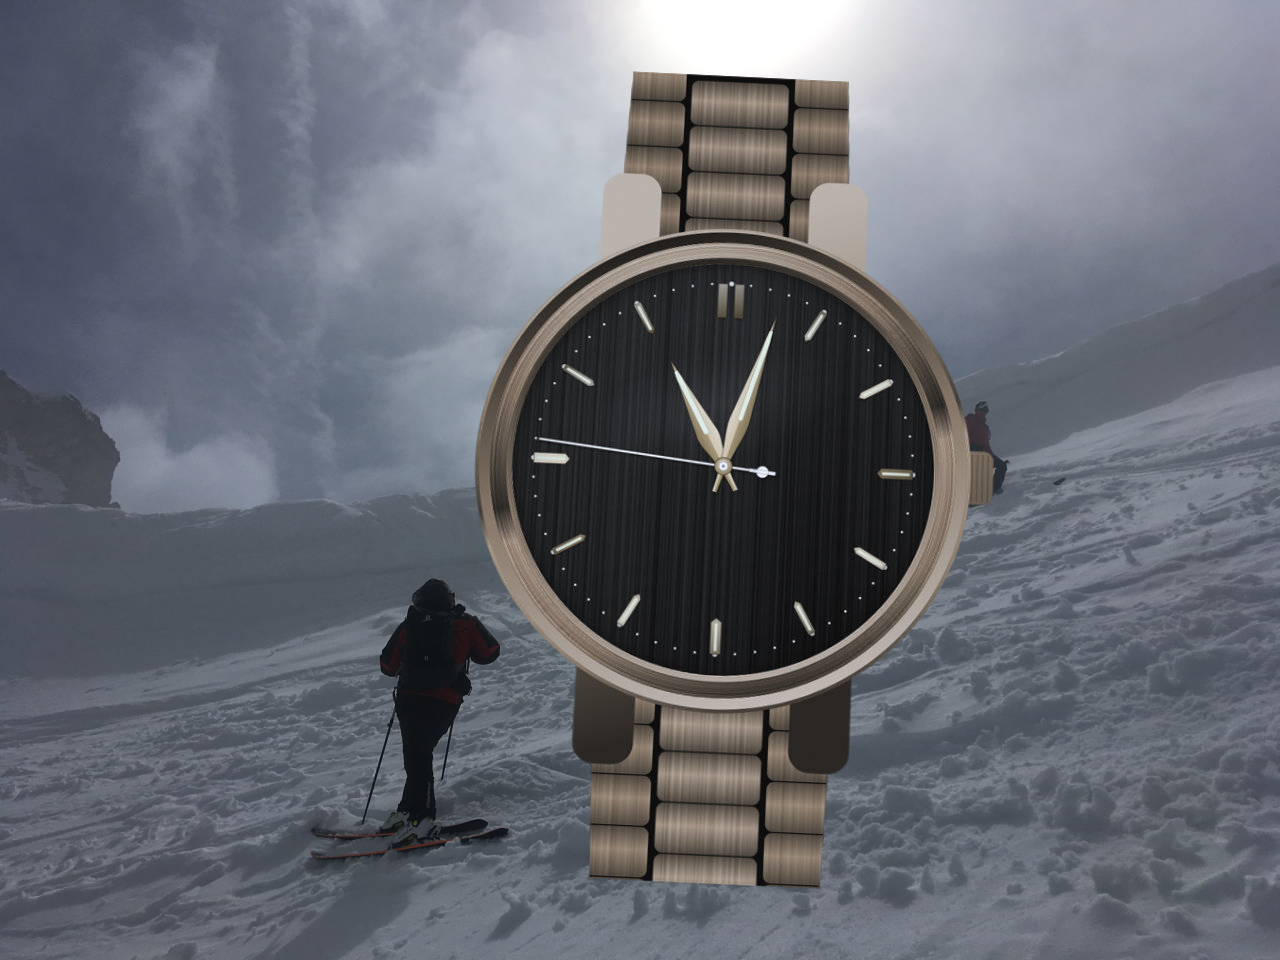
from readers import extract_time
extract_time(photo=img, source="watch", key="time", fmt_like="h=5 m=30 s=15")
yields h=11 m=2 s=46
